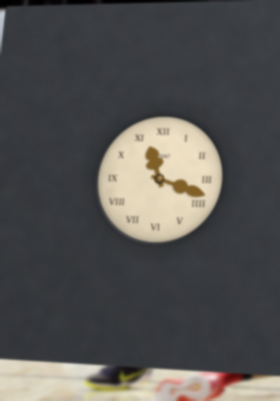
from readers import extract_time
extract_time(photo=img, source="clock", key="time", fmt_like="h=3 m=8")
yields h=11 m=18
